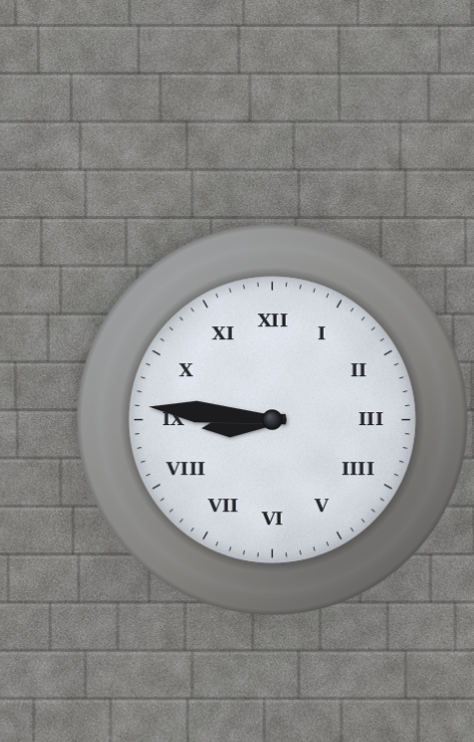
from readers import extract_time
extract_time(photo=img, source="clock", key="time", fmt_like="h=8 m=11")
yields h=8 m=46
